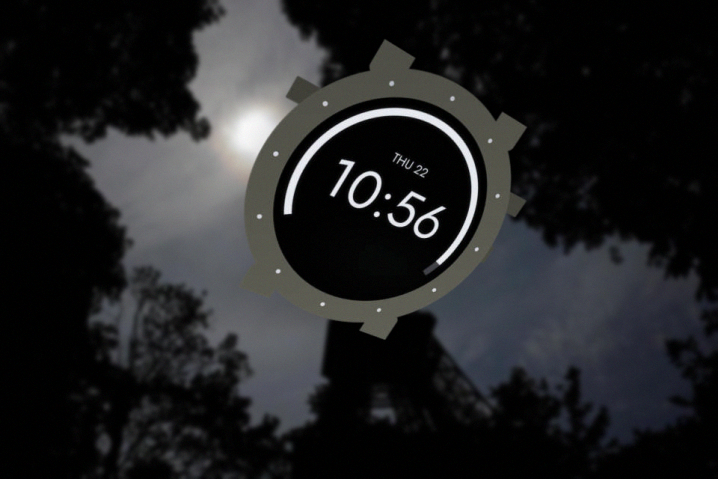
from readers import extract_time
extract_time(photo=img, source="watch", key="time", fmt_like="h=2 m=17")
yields h=10 m=56
